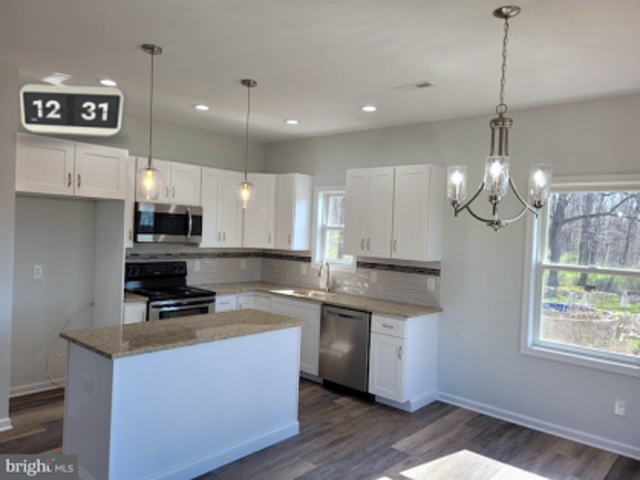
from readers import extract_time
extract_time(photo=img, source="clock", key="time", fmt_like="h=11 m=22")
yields h=12 m=31
